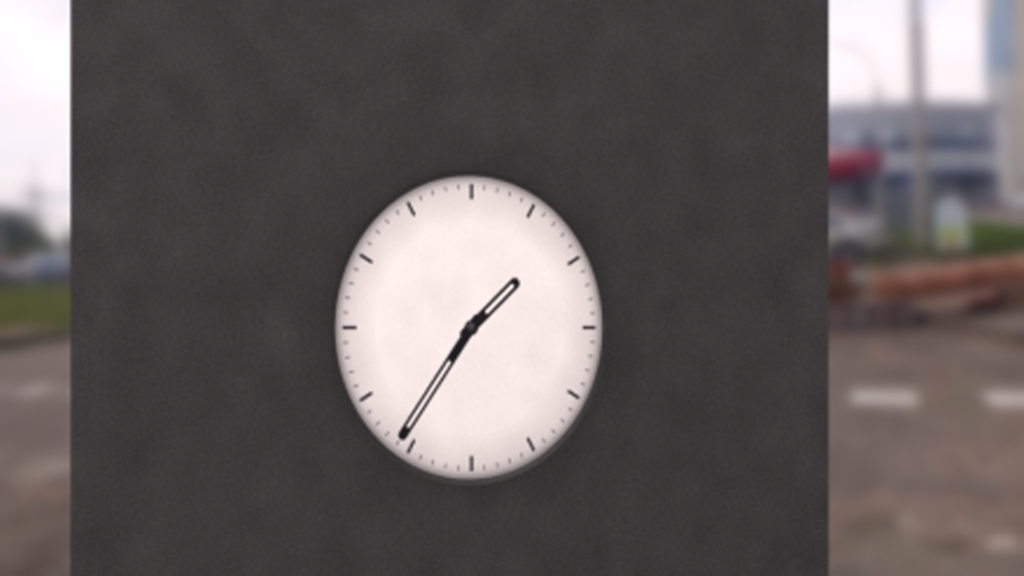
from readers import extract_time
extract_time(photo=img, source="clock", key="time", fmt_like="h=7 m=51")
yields h=1 m=36
